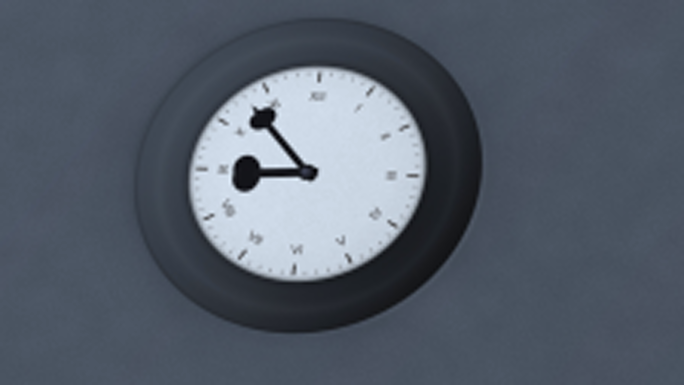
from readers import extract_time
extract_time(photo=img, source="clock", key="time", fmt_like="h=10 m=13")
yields h=8 m=53
